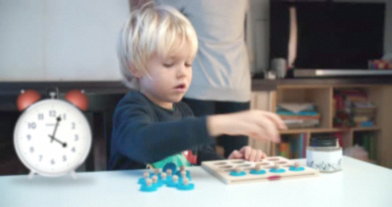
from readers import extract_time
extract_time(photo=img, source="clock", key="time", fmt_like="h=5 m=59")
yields h=4 m=3
